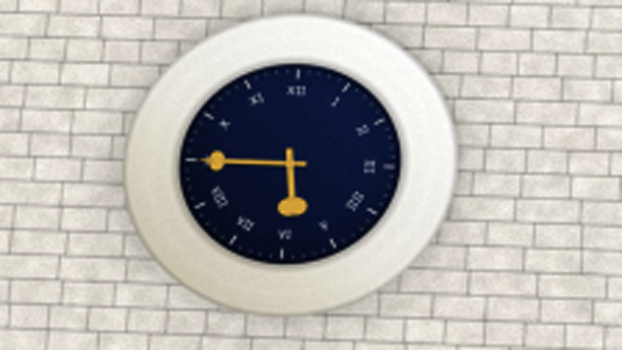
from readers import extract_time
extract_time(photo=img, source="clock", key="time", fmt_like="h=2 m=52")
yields h=5 m=45
